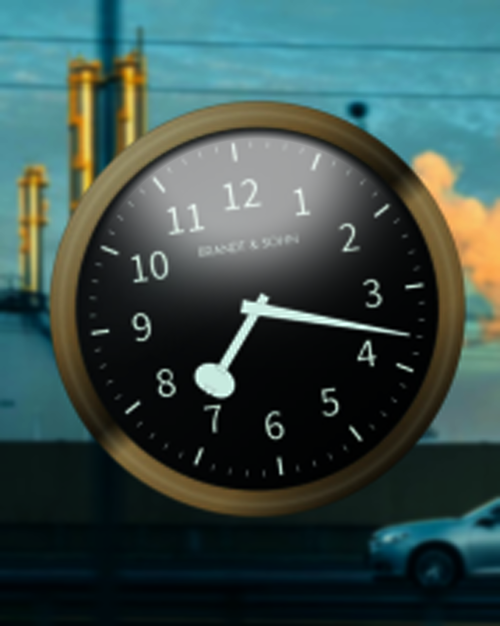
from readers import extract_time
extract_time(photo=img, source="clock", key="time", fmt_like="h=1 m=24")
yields h=7 m=18
